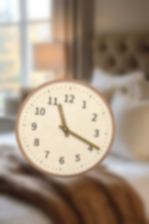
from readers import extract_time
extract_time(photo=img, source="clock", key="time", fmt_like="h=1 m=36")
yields h=11 m=19
